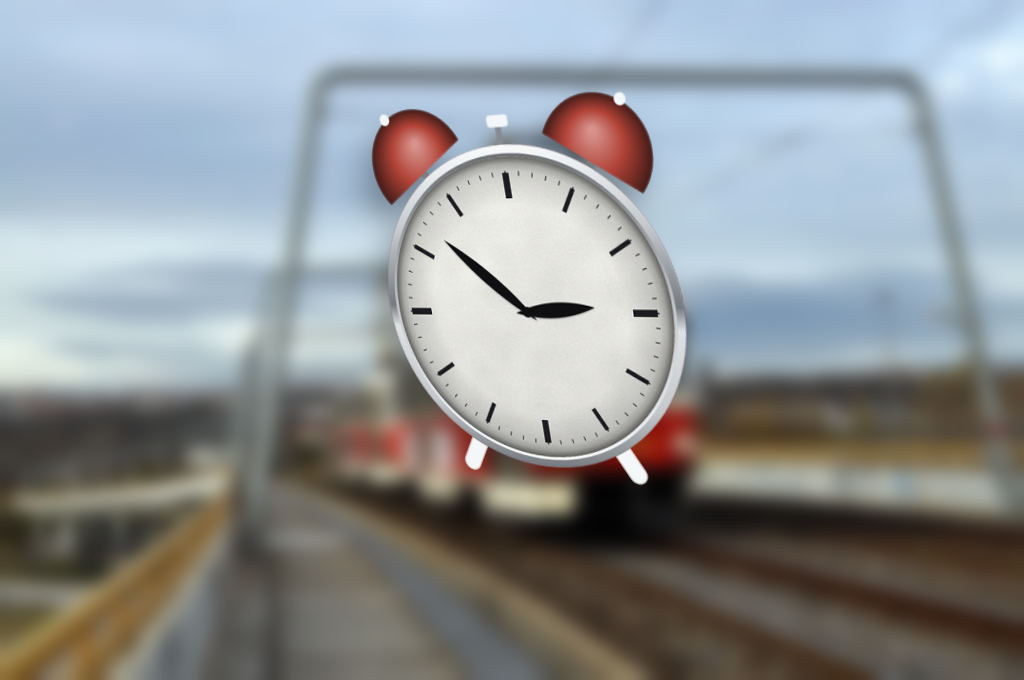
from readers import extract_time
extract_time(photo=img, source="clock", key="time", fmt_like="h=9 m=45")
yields h=2 m=52
